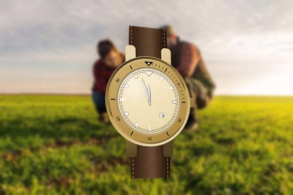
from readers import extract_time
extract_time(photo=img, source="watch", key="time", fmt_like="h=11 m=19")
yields h=11 m=57
